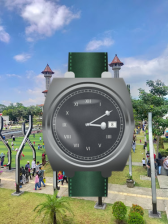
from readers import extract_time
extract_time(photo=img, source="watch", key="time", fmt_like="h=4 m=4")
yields h=3 m=10
